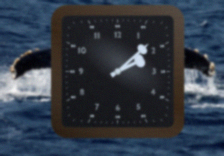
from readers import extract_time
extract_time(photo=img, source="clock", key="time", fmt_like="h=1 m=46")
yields h=2 m=8
